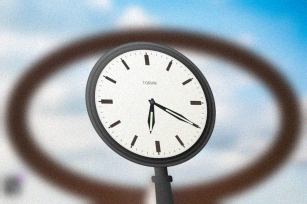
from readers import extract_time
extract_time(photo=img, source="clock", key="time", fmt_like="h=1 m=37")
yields h=6 m=20
